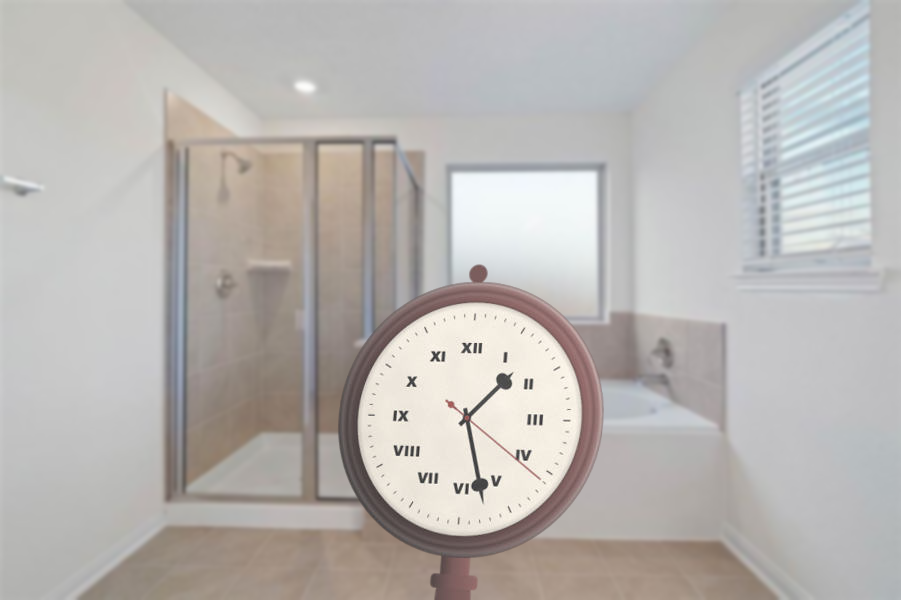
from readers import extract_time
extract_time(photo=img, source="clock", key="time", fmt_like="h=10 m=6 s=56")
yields h=1 m=27 s=21
